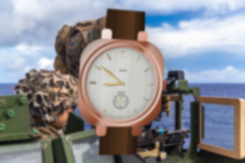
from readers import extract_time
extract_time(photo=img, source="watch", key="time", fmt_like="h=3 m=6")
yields h=8 m=51
